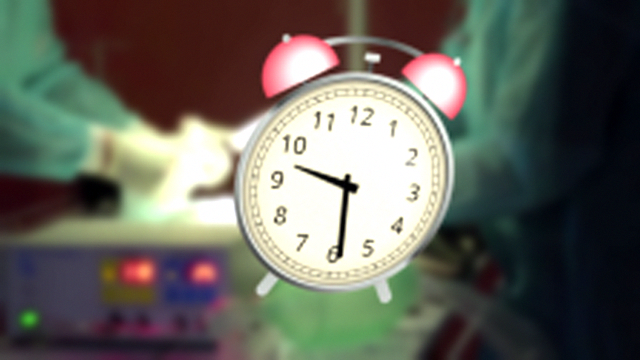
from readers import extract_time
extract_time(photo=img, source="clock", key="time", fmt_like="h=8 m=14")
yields h=9 m=29
